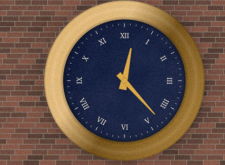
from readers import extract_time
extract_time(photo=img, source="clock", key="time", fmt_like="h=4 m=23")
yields h=12 m=23
